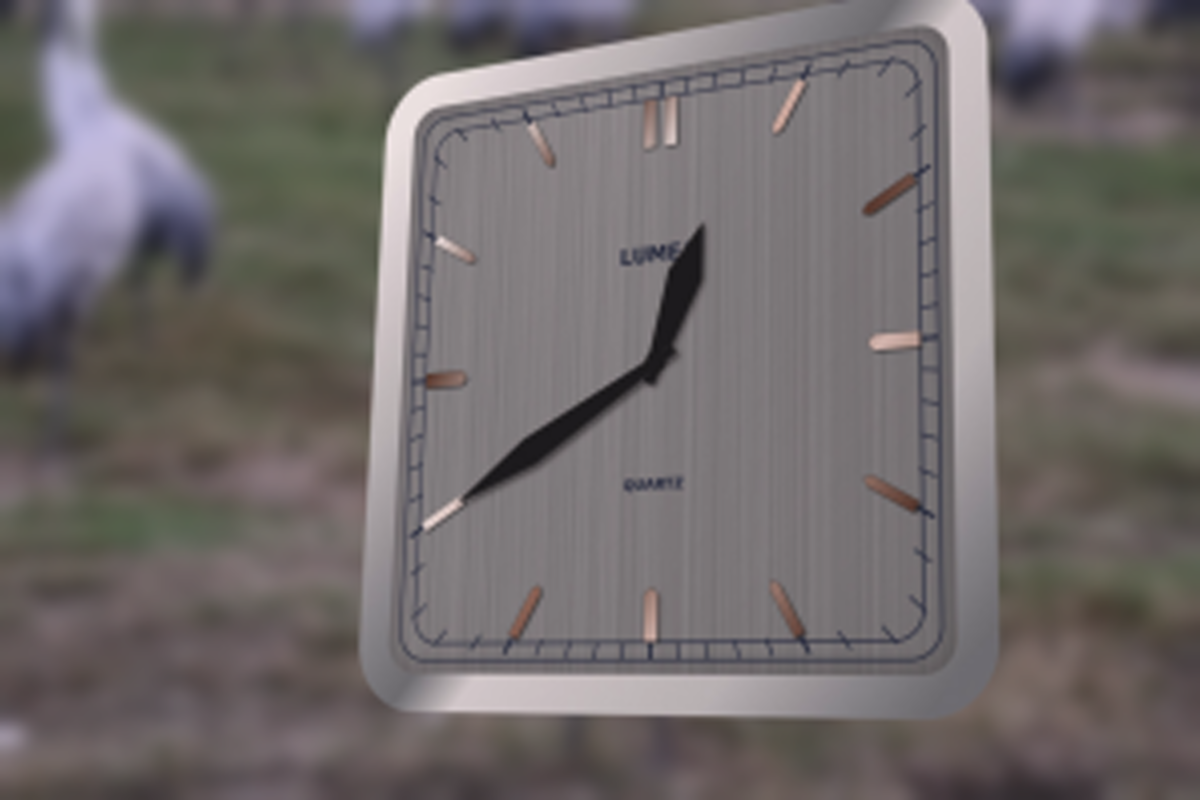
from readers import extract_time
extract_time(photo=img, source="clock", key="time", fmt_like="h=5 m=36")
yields h=12 m=40
